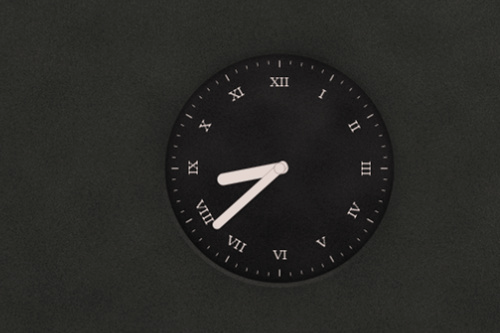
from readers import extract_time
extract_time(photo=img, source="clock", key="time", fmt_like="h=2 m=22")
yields h=8 m=38
